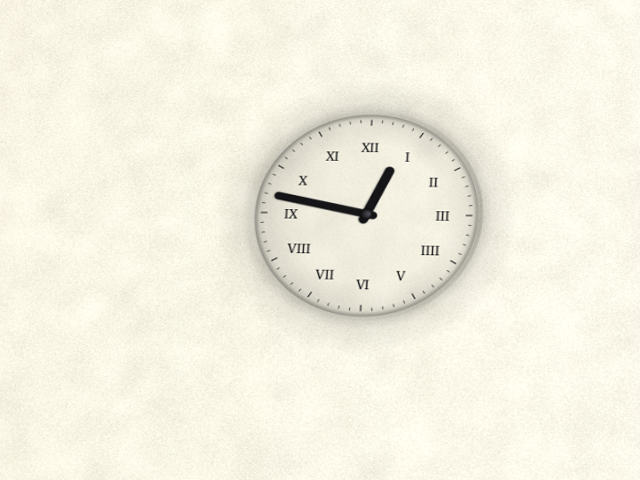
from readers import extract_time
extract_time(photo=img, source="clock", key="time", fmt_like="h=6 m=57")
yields h=12 m=47
